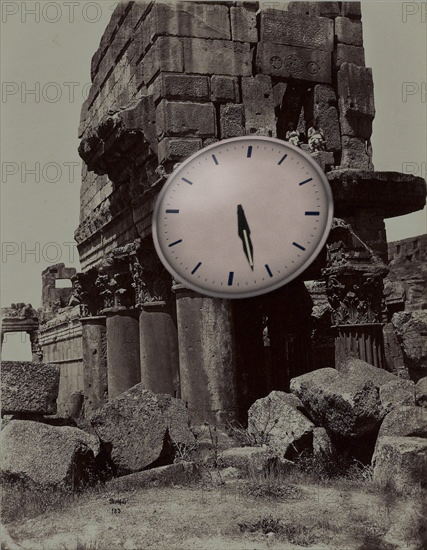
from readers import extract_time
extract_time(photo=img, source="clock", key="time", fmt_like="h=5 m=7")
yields h=5 m=27
